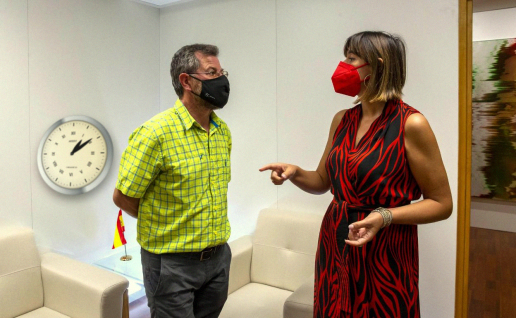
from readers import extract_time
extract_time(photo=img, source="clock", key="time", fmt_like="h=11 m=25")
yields h=1 m=9
